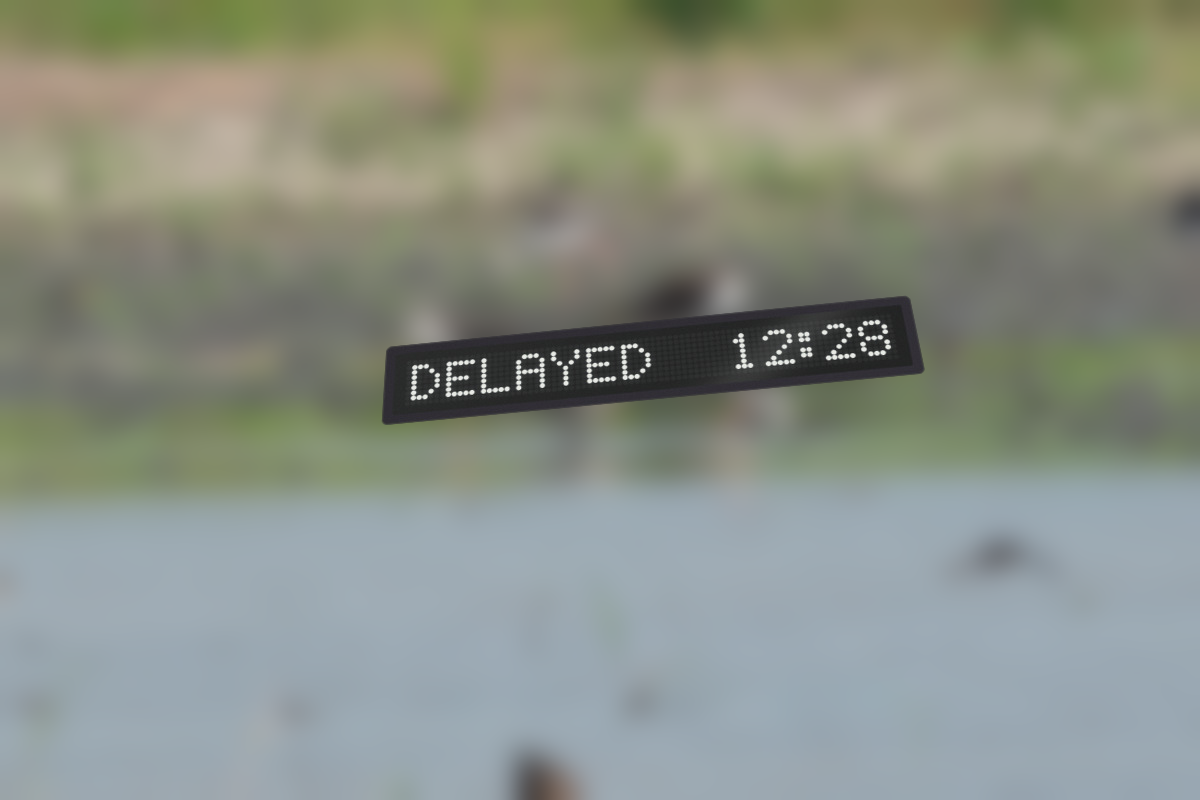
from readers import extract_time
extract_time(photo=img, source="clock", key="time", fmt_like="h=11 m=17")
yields h=12 m=28
